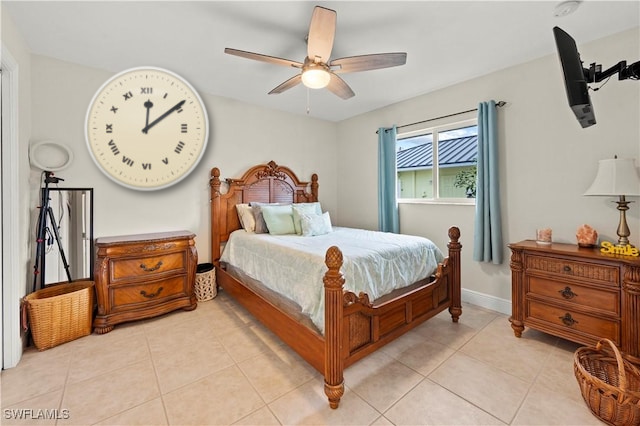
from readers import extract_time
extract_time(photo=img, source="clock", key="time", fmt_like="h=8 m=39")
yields h=12 m=9
